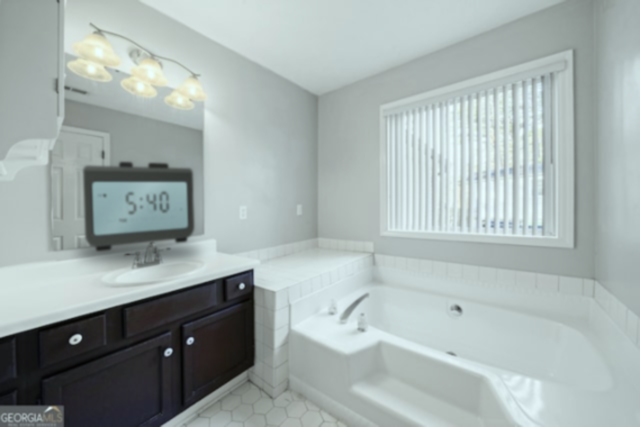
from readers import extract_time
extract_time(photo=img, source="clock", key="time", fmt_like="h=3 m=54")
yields h=5 m=40
